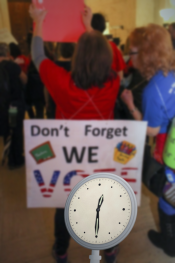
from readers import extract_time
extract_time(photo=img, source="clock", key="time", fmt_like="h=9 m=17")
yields h=12 m=30
